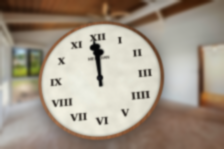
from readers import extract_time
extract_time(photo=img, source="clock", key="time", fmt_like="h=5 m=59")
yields h=11 m=59
